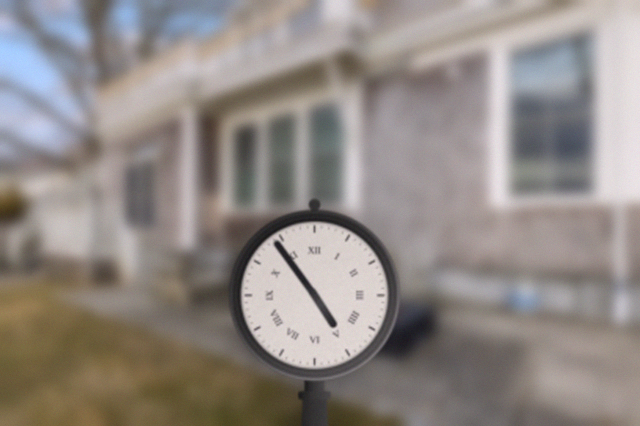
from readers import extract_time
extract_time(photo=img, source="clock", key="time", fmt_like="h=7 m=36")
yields h=4 m=54
